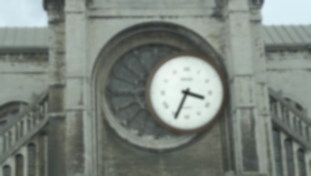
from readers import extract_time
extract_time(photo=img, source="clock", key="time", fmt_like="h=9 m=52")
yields h=3 m=34
